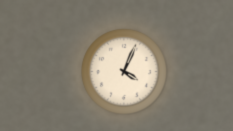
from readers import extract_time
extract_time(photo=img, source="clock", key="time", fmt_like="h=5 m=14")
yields h=4 m=4
